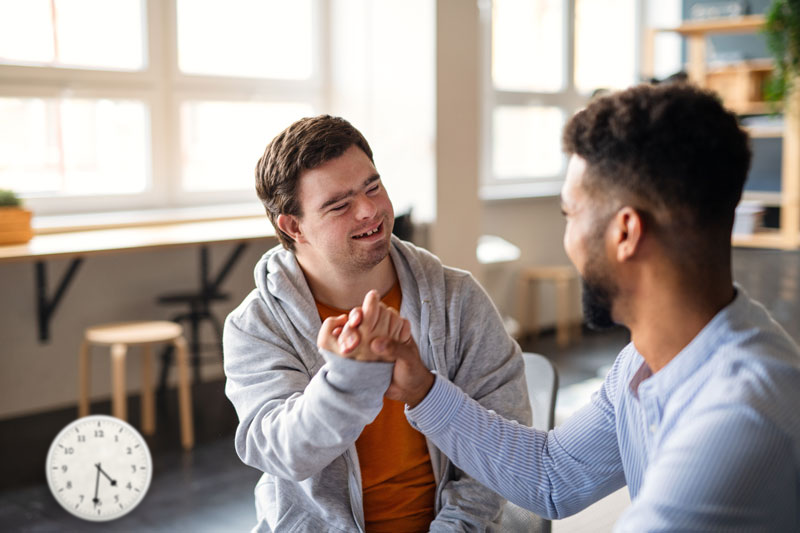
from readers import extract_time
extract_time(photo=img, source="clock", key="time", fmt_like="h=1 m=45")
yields h=4 m=31
